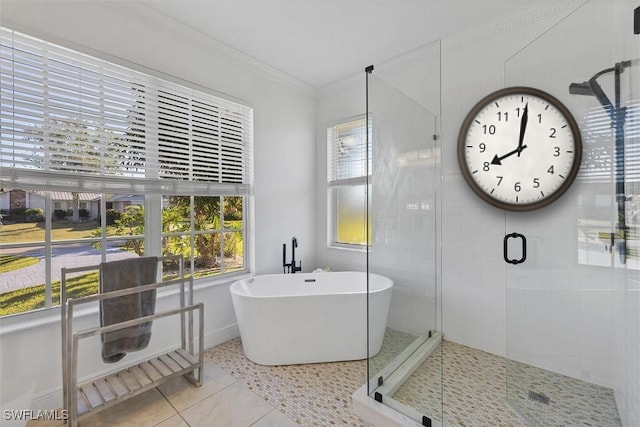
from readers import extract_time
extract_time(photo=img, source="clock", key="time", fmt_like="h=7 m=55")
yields h=8 m=1
